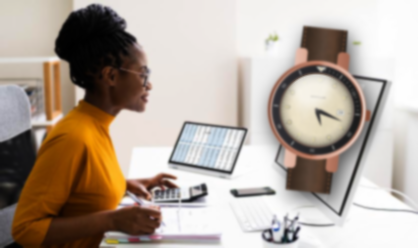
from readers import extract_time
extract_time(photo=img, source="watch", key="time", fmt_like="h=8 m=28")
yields h=5 m=18
